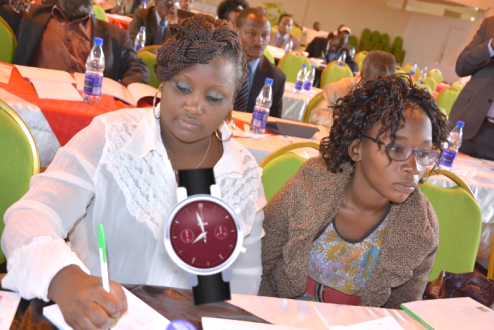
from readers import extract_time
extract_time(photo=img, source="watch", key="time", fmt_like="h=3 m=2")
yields h=7 m=58
